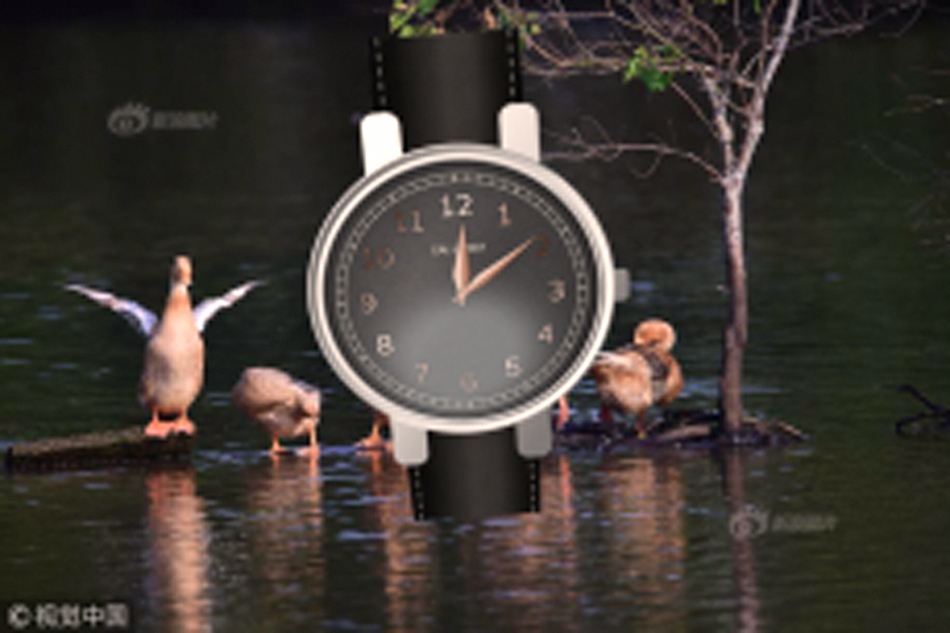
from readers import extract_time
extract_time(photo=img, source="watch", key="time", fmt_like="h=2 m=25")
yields h=12 m=9
